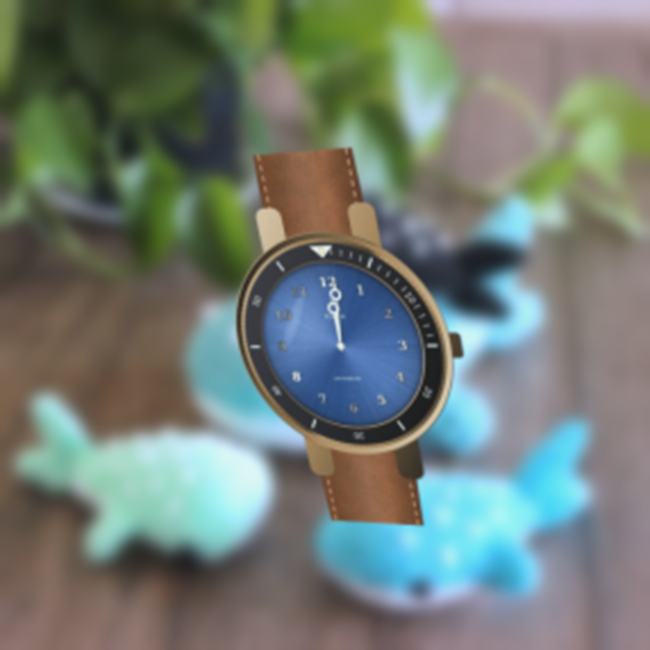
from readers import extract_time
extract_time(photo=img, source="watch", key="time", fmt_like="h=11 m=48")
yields h=12 m=1
